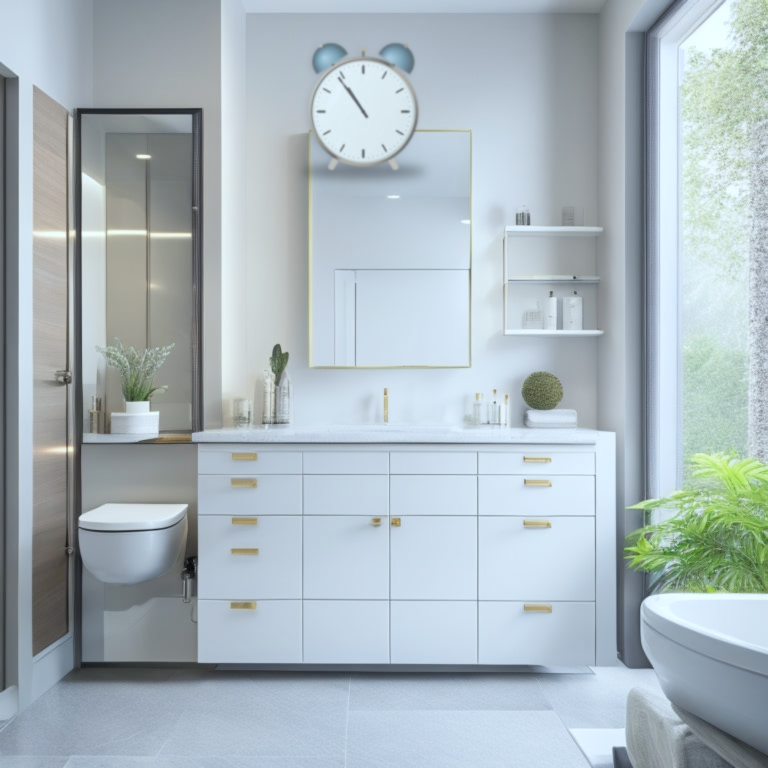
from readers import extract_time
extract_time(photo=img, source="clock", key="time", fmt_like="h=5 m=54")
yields h=10 m=54
